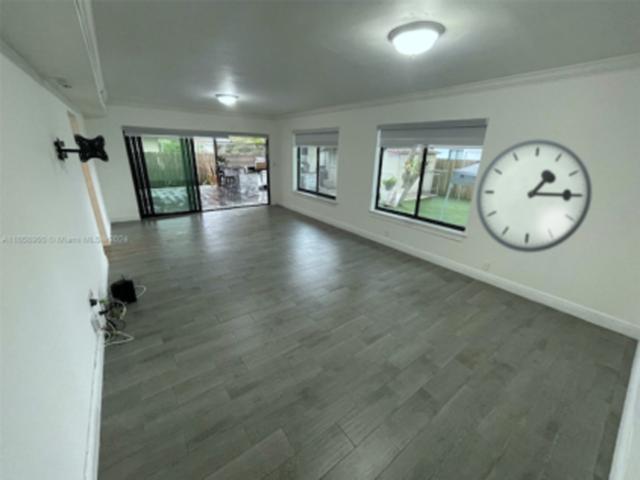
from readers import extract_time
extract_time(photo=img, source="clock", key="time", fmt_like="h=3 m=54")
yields h=1 m=15
